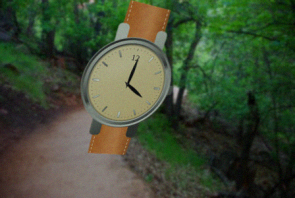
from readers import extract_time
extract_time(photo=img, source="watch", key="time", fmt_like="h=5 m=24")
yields h=4 m=1
